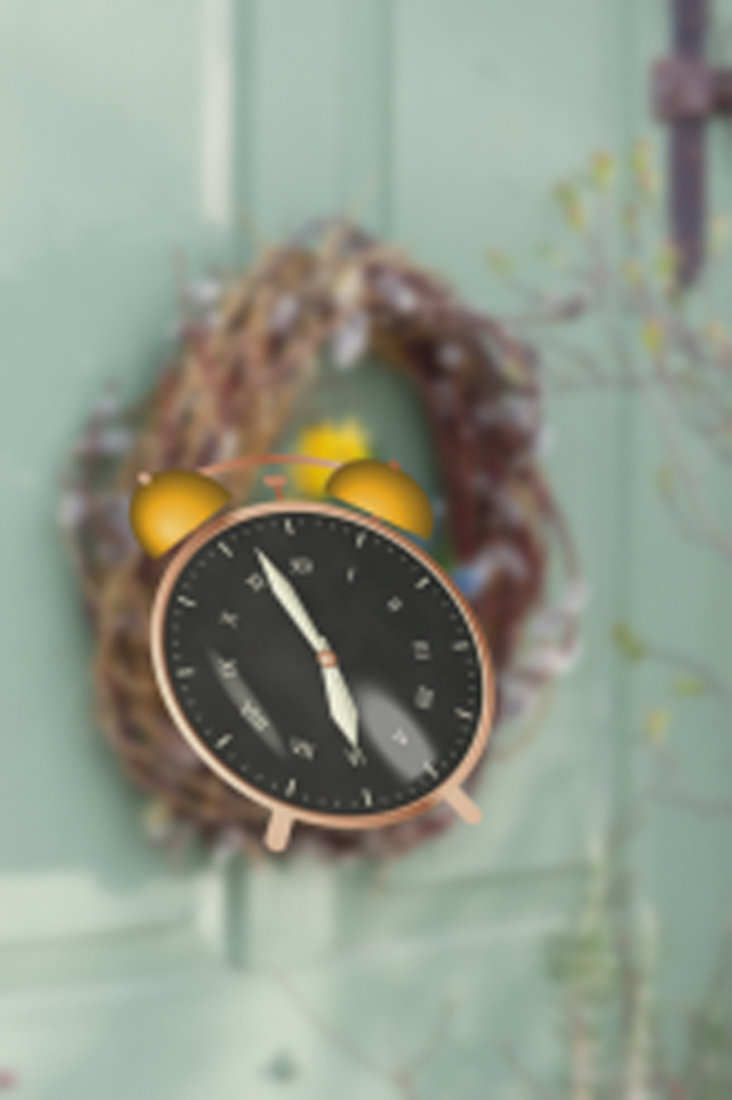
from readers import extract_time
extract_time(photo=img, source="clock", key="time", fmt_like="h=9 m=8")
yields h=5 m=57
